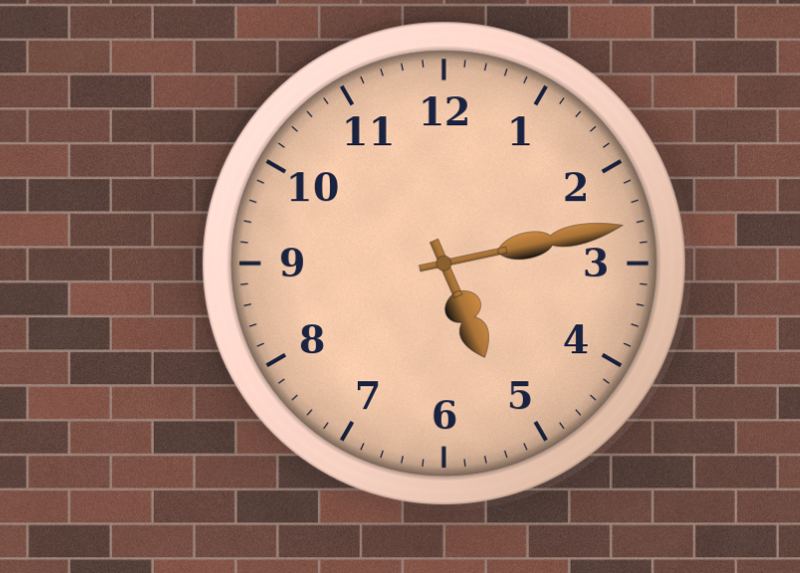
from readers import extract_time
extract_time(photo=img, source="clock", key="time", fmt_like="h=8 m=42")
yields h=5 m=13
